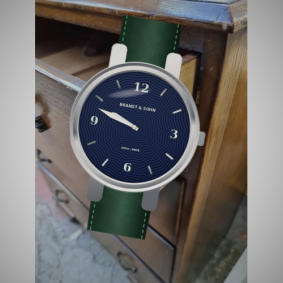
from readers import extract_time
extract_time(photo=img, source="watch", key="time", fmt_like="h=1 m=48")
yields h=9 m=48
